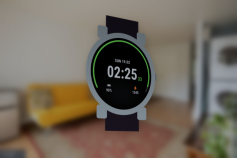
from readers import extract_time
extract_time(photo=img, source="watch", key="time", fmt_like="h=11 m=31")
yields h=2 m=25
